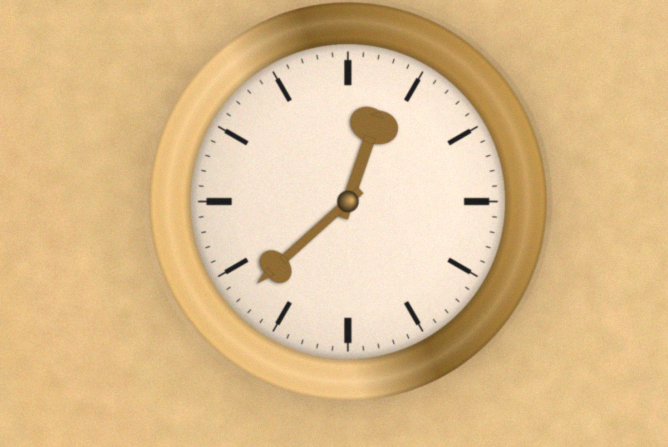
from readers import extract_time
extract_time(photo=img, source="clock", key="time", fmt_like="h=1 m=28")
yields h=12 m=38
